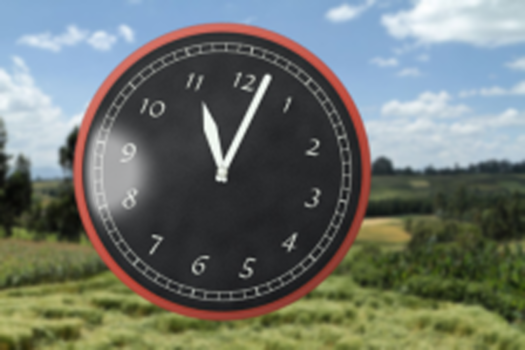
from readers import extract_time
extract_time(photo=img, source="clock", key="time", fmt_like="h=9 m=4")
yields h=11 m=2
